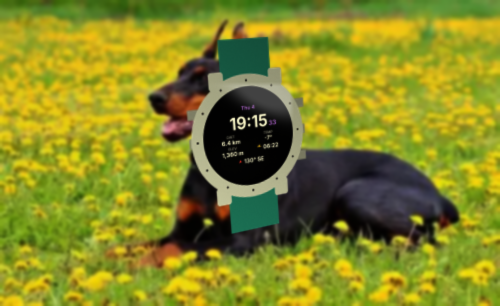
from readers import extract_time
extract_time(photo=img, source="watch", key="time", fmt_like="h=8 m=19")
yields h=19 m=15
